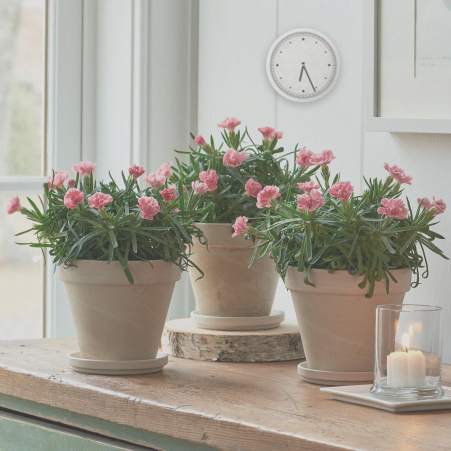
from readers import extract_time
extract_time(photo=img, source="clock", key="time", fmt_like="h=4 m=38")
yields h=6 m=26
